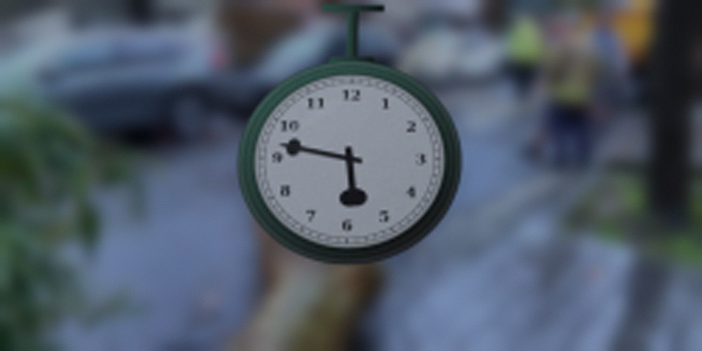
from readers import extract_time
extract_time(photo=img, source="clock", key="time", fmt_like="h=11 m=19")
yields h=5 m=47
